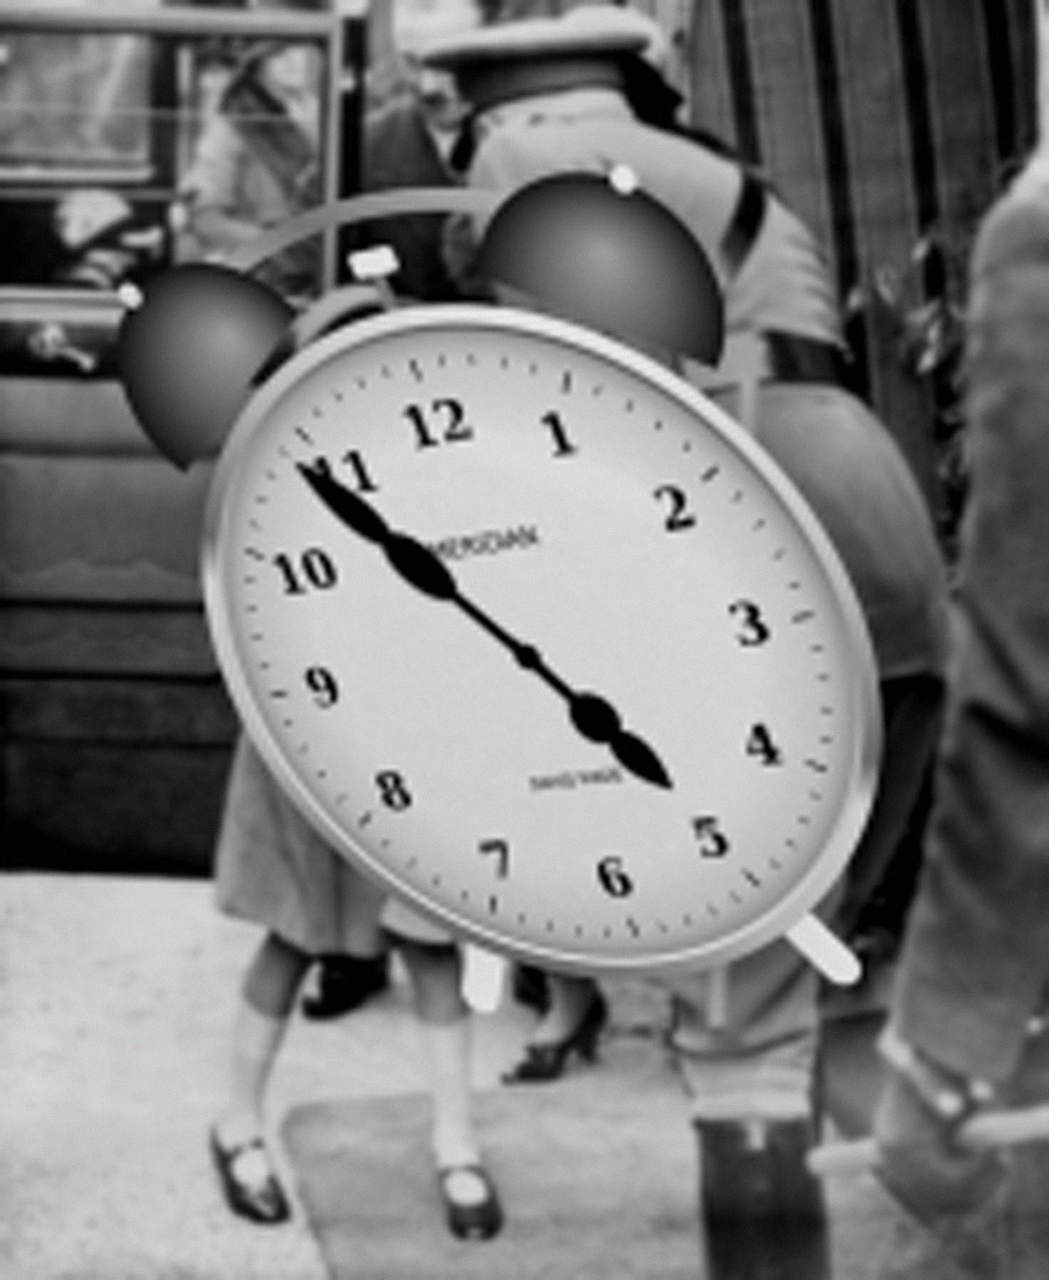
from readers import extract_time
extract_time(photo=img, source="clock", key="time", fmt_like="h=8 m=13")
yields h=4 m=54
